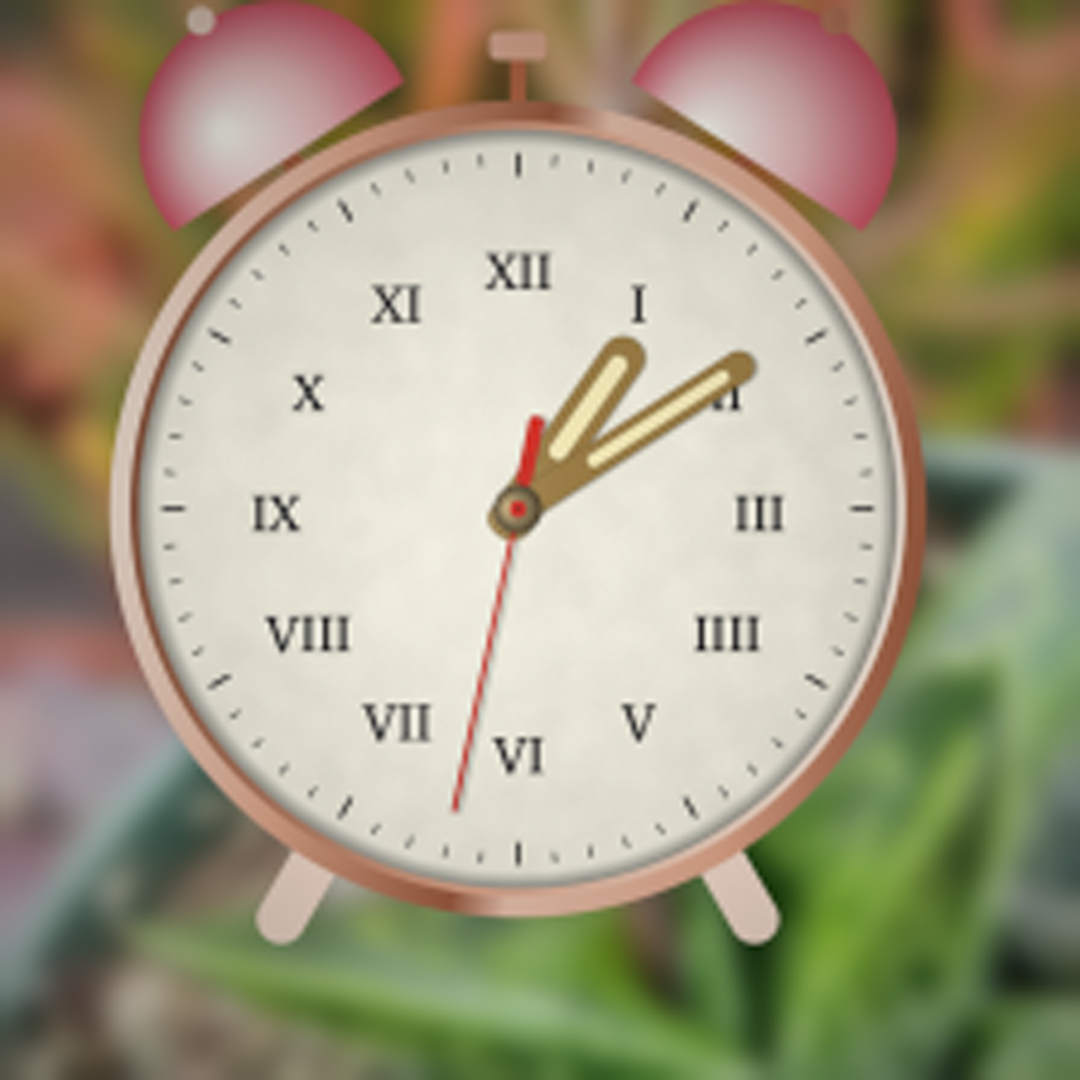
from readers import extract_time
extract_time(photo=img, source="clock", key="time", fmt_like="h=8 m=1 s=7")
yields h=1 m=9 s=32
